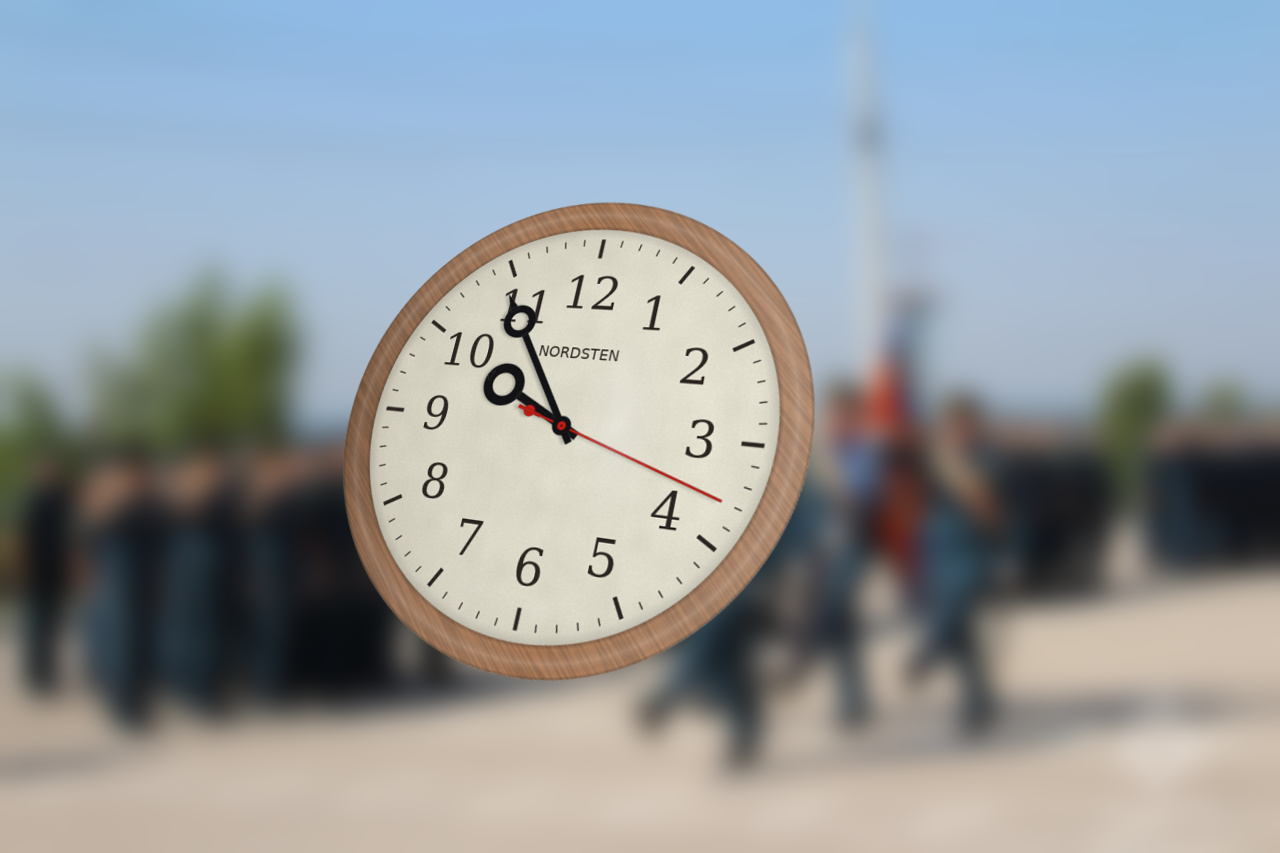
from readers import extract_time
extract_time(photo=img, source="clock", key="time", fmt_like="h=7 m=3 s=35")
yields h=9 m=54 s=18
